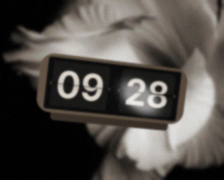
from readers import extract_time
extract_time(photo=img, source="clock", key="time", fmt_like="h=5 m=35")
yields h=9 m=28
